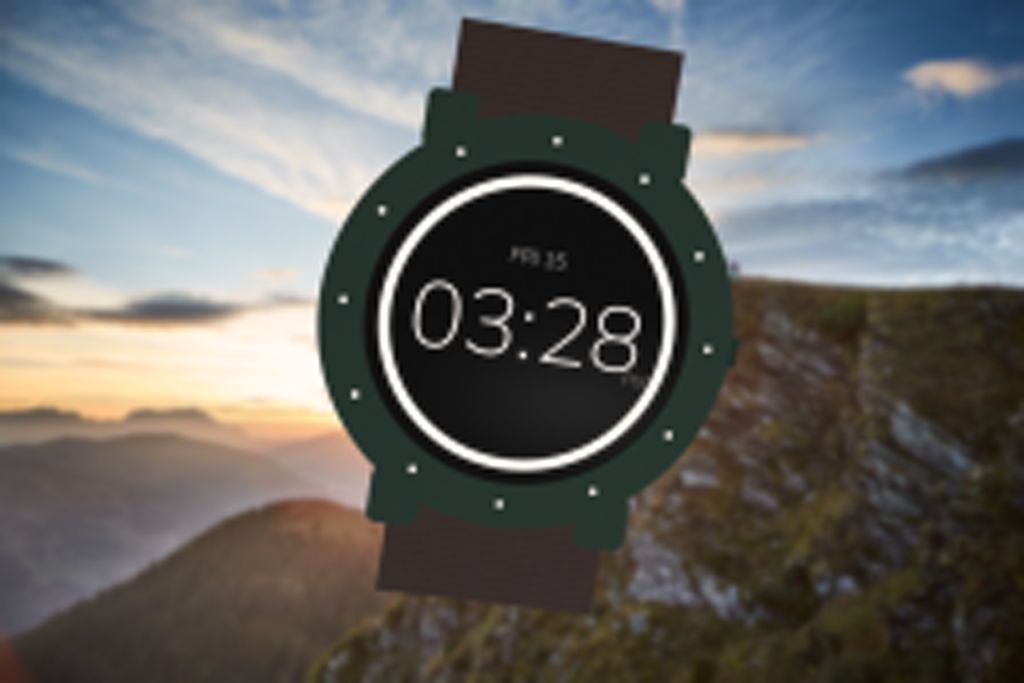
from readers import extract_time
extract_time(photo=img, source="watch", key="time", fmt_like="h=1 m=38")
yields h=3 m=28
